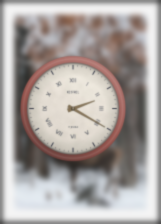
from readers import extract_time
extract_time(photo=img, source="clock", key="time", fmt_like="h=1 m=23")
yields h=2 m=20
